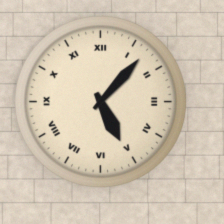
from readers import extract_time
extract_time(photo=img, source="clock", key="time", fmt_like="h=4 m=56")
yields h=5 m=7
